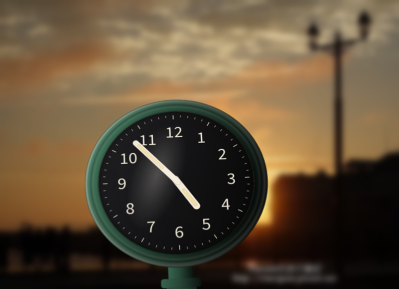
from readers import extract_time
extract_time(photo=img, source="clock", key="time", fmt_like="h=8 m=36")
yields h=4 m=53
